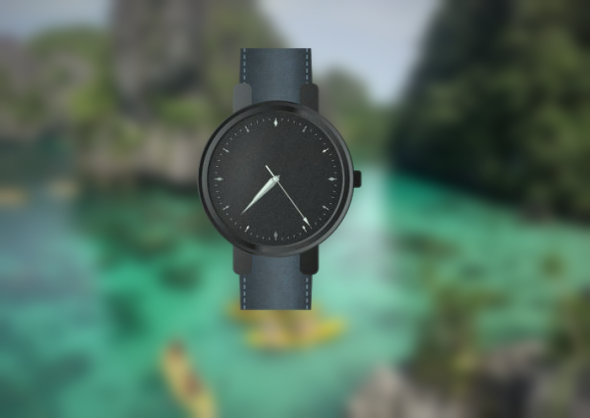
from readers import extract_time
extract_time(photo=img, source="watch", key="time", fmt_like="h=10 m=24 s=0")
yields h=7 m=37 s=24
